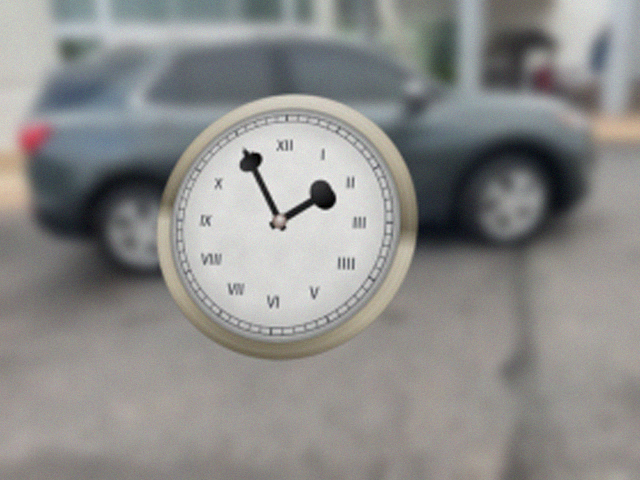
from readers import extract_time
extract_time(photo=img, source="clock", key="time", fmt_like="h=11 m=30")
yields h=1 m=55
